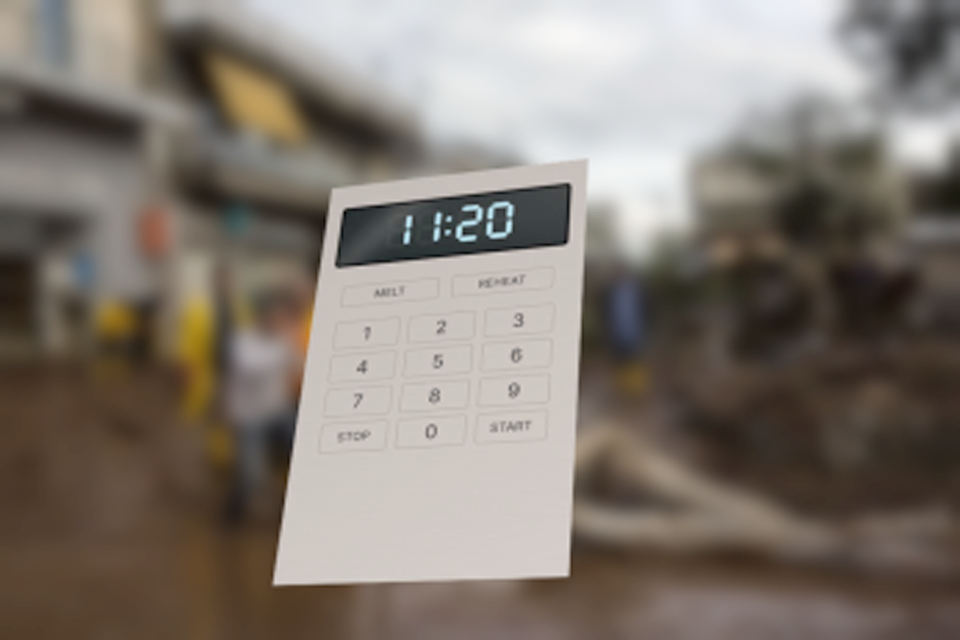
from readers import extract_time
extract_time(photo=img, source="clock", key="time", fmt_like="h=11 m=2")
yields h=11 m=20
